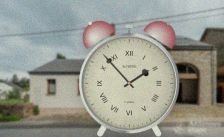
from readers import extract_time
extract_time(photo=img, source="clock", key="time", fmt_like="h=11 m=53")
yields h=1 m=53
